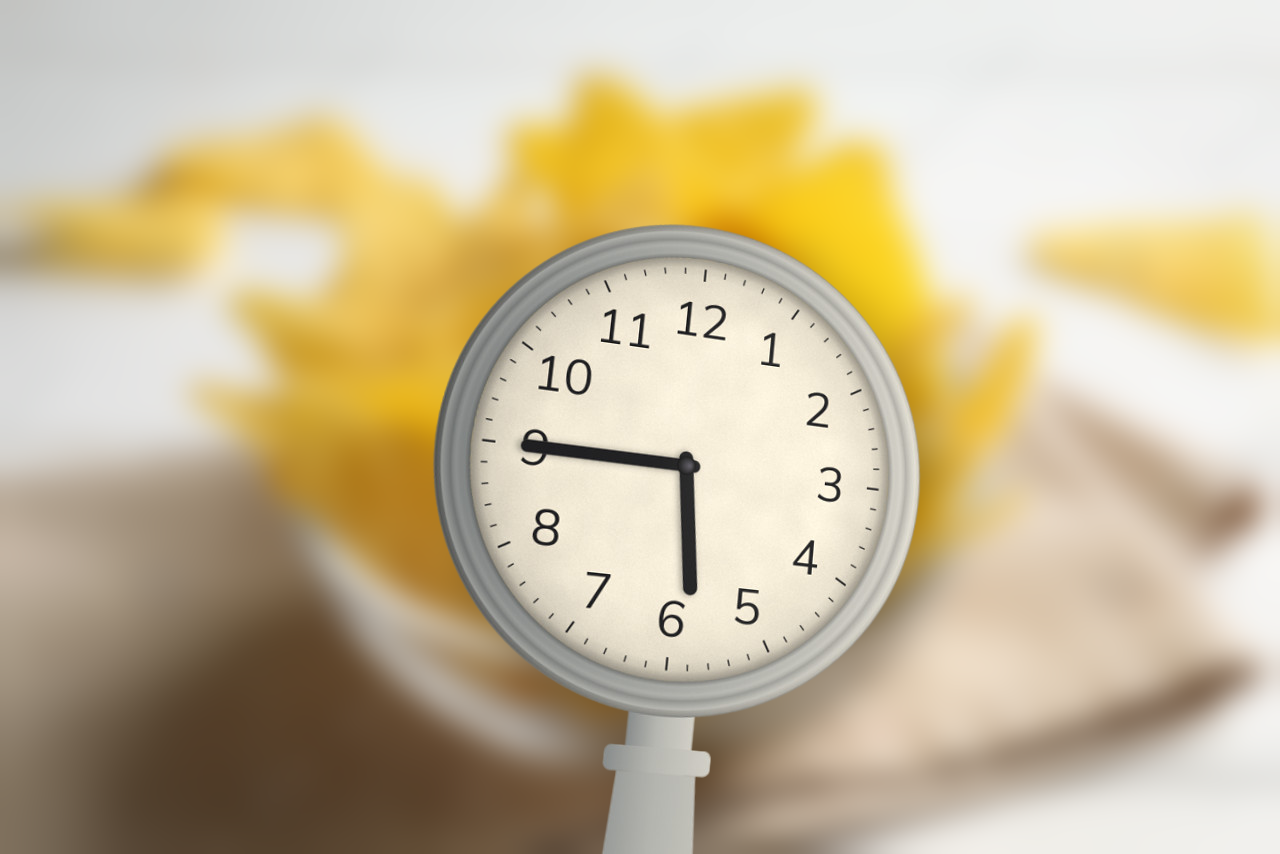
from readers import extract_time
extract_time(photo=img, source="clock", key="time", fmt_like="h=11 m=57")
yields h=5 m=45
